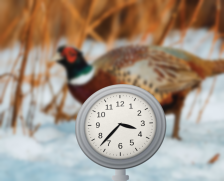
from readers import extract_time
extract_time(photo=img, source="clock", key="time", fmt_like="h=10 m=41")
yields h=3 m=37
